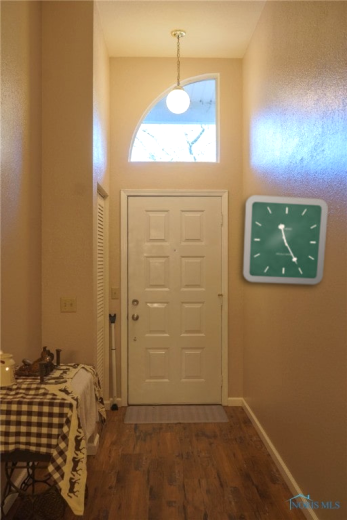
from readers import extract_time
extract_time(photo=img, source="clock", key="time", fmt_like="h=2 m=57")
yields h=11 m=25
